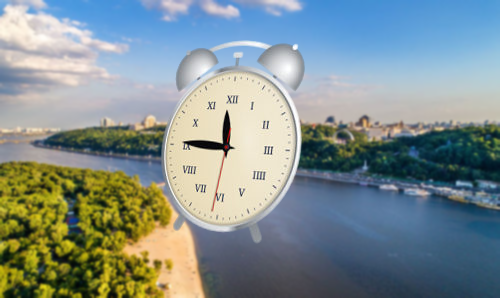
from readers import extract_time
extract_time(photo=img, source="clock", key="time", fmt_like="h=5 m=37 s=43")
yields h=11 m=45 s=31
